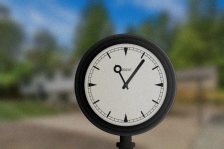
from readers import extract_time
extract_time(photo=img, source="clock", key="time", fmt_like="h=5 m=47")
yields h=11 m=6
